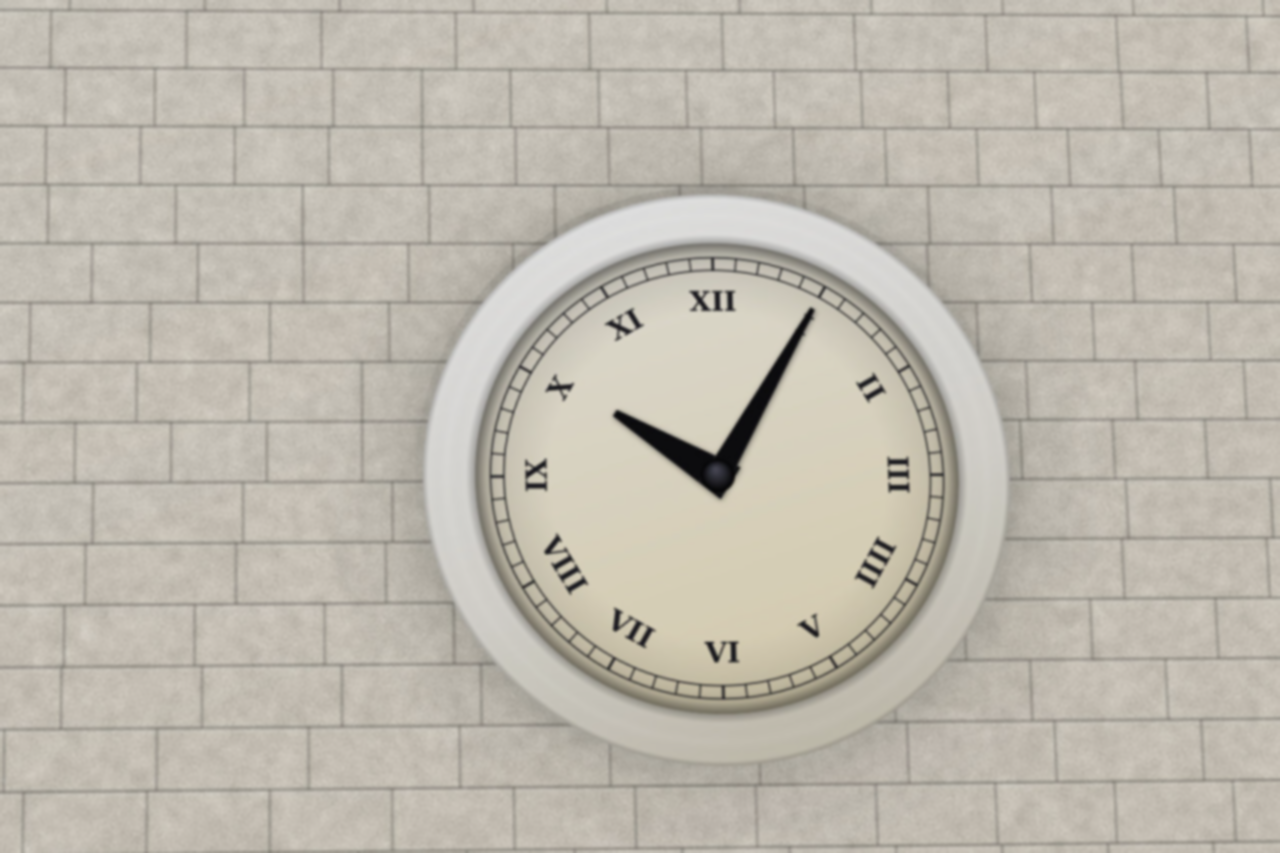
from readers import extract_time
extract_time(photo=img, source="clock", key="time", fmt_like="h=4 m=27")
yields h=10 m=5
